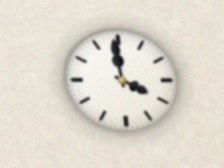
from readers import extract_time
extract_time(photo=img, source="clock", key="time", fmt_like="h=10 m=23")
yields h=3 m=59
